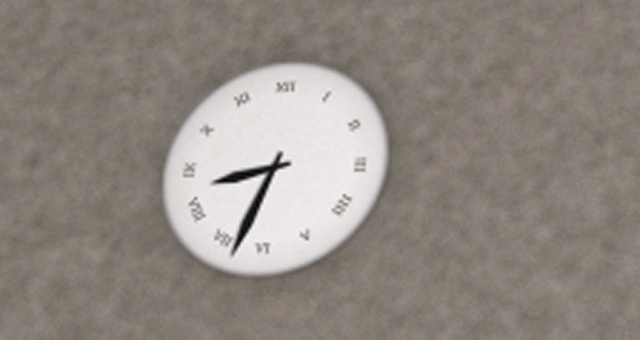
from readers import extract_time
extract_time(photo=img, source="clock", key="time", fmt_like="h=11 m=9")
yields h=8 m=33
